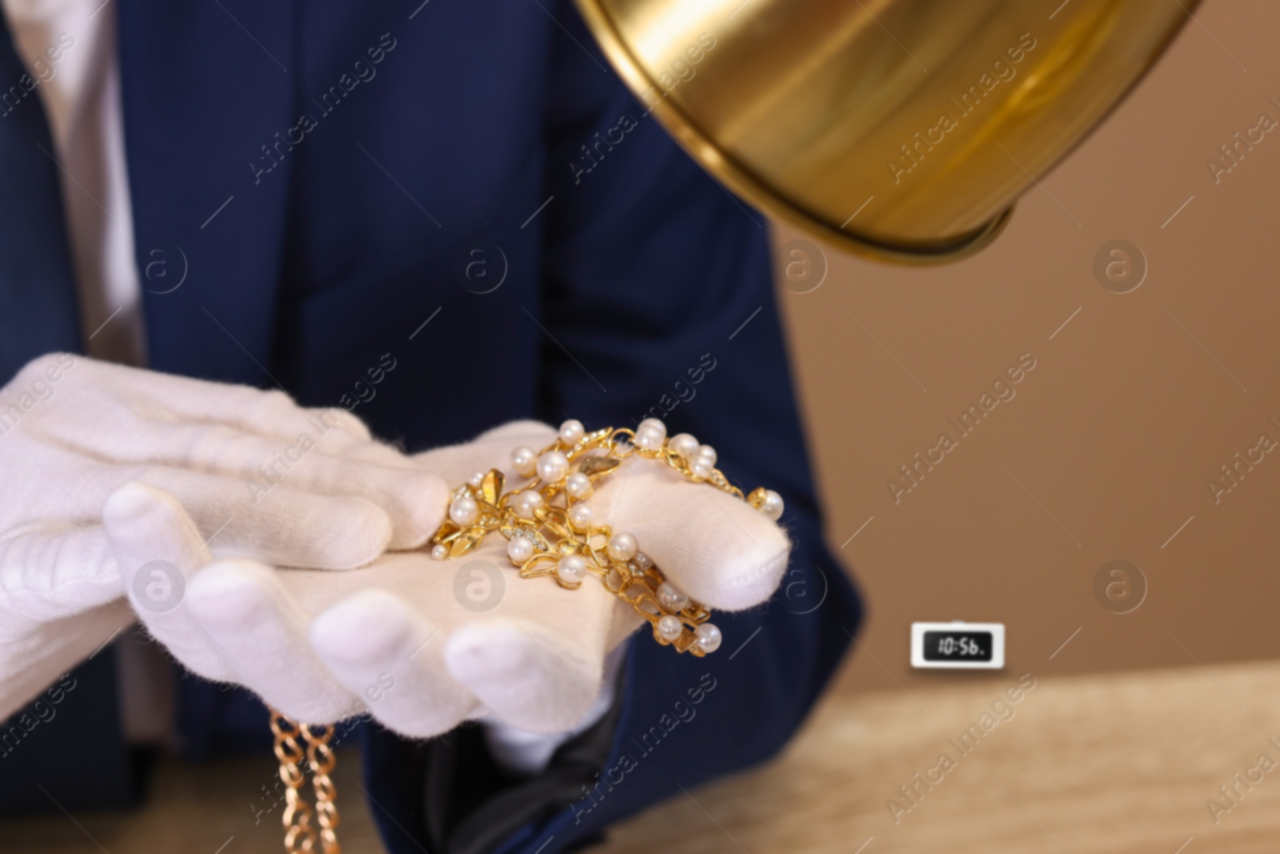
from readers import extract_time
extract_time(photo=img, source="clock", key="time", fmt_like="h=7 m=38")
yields h=10 m=56
